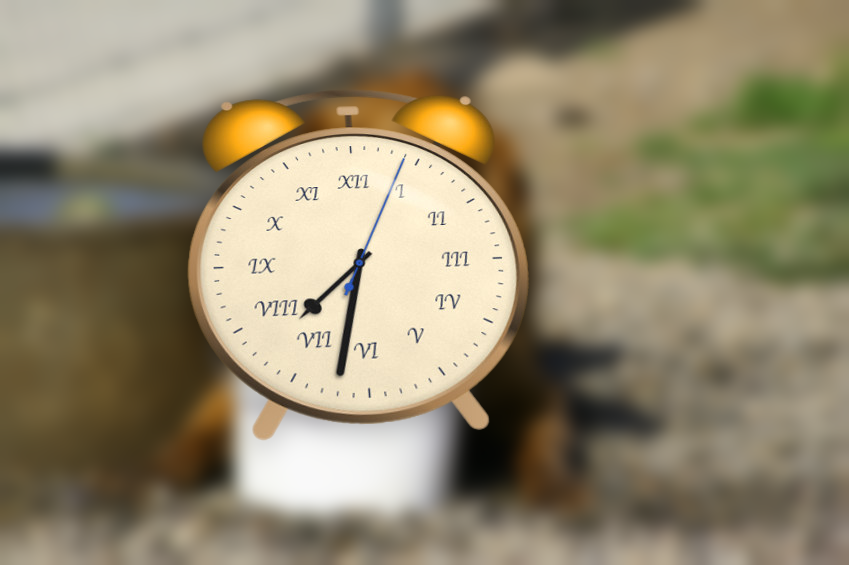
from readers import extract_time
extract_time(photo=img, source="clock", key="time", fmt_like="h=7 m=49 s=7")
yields h=7 m=32 s=4
